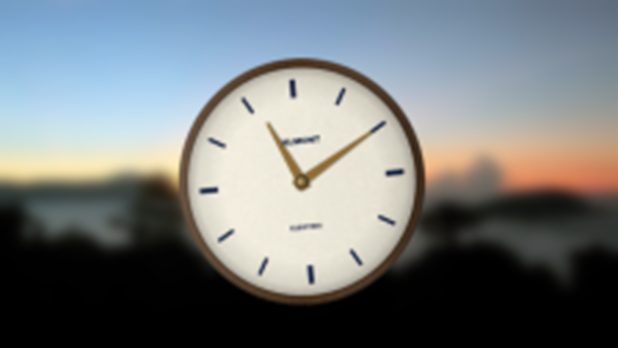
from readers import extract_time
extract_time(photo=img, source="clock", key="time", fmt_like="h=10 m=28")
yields h=11 m=10
